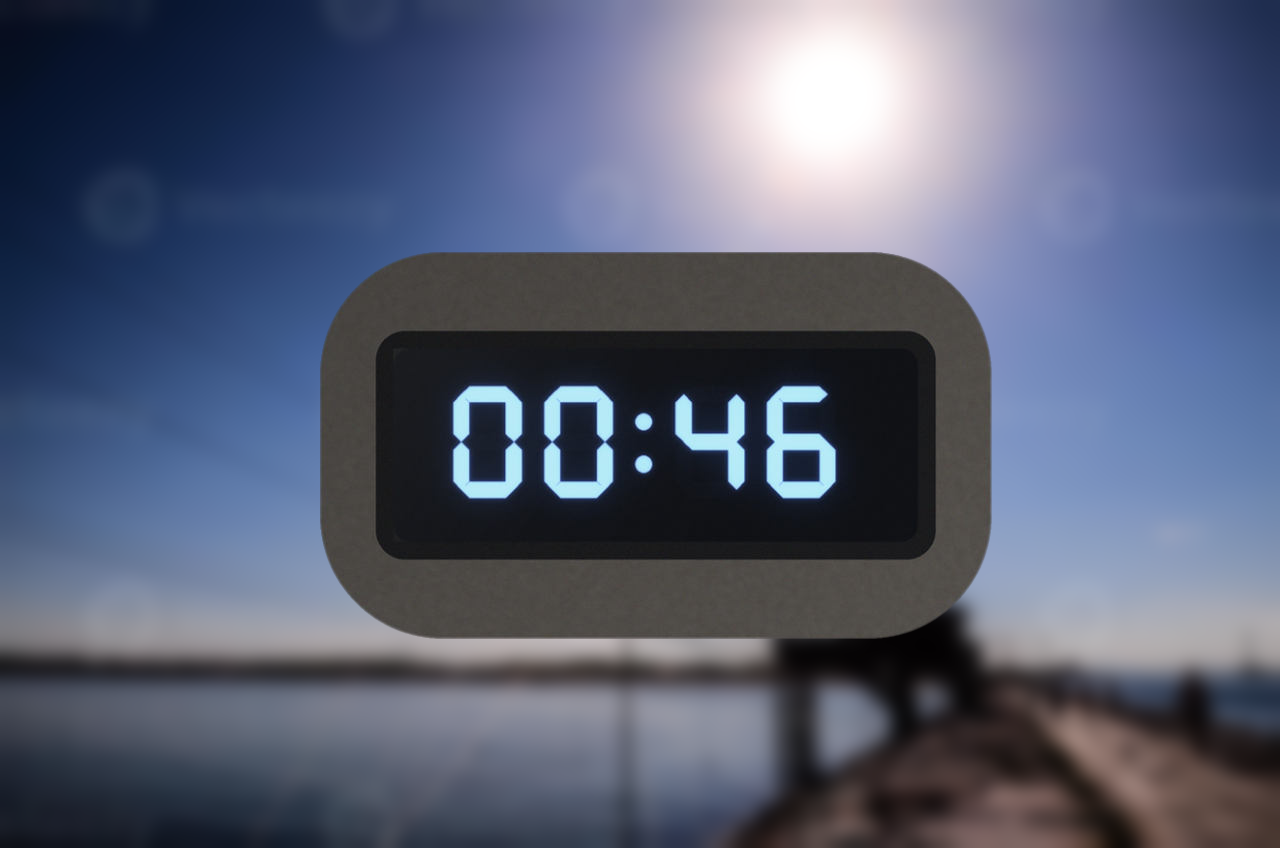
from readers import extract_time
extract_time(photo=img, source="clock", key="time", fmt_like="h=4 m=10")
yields h=0 m=46
